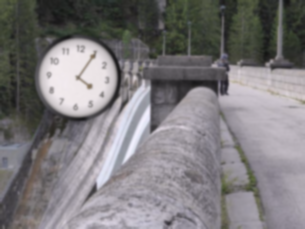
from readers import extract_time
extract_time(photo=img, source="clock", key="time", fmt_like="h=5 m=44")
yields h=4 m=5
